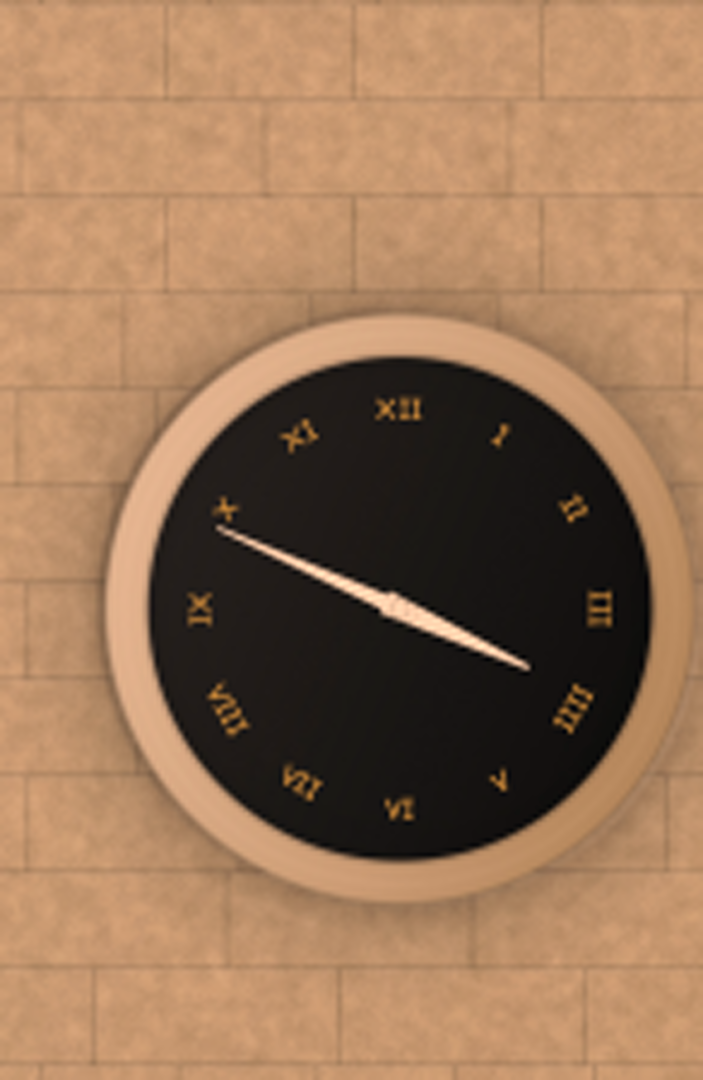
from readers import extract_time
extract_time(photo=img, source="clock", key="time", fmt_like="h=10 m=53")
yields h=3 m=49
